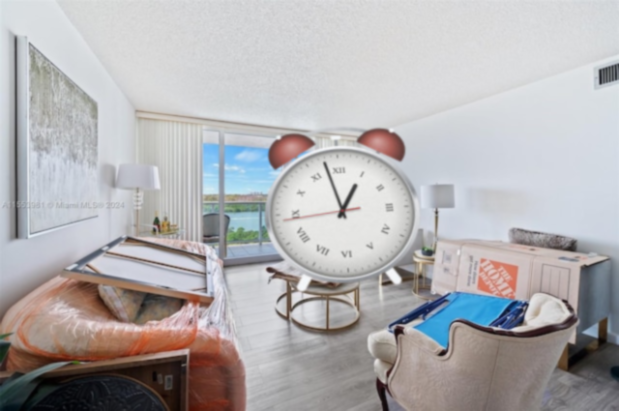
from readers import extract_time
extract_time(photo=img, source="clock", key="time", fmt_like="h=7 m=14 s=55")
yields h=12 m=57 s=44
